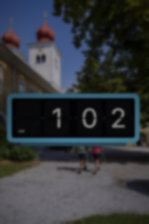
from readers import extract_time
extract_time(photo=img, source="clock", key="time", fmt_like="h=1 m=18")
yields h=1 m=2
